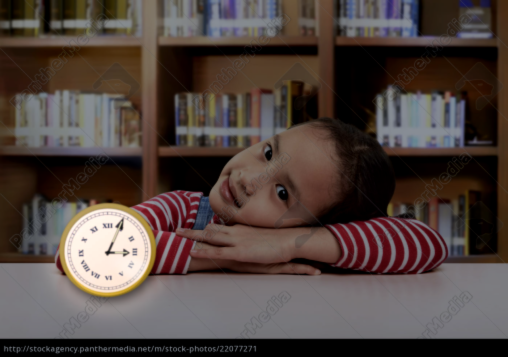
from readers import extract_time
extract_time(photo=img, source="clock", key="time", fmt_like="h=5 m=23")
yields h=3 m=4
